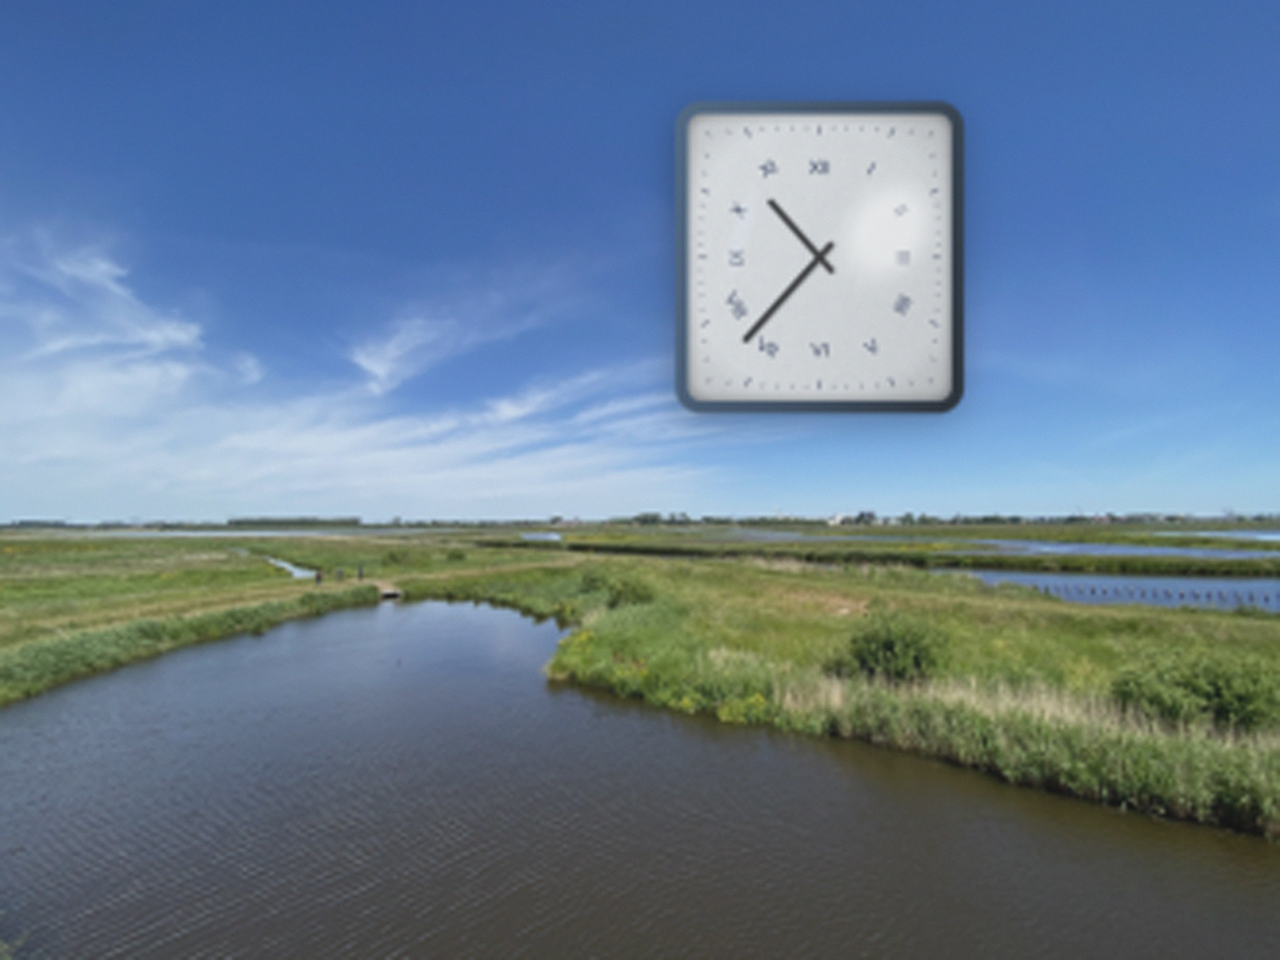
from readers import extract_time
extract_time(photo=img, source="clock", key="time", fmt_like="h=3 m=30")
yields h=10 m=37
